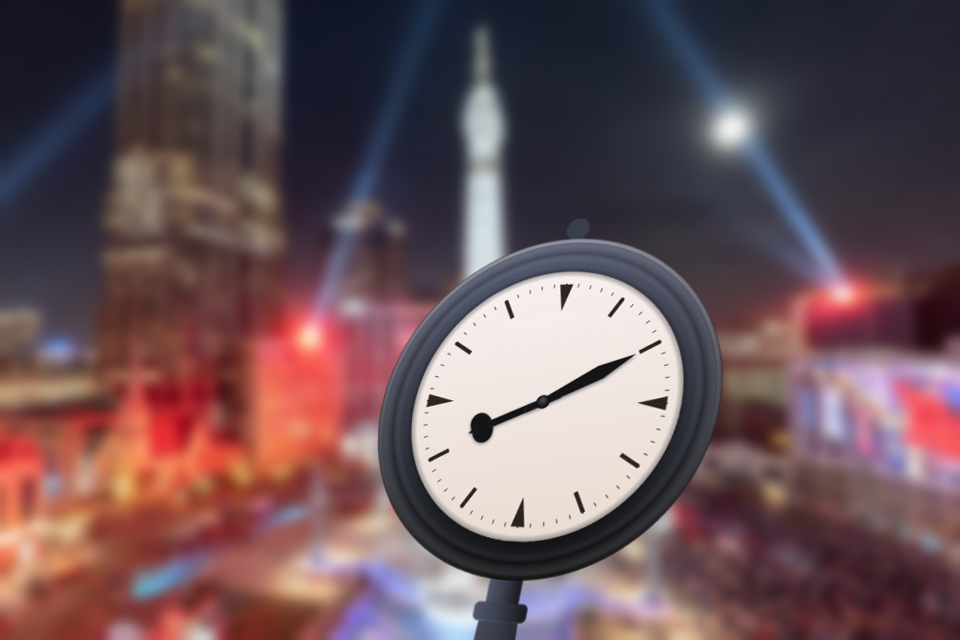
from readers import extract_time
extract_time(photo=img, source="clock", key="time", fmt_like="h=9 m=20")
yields h=8 m=10
